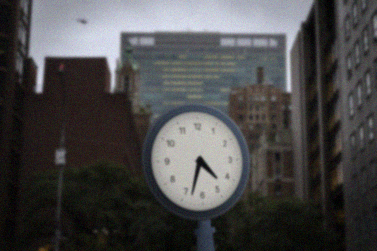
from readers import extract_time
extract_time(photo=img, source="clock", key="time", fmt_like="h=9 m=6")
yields h=4 m=33
